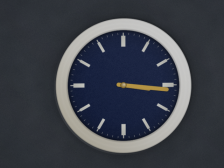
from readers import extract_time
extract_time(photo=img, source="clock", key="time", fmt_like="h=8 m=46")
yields h=3 m=16
